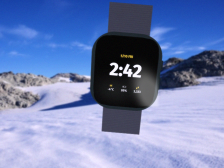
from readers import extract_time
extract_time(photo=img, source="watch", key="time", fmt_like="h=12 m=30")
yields h=2 m=42
